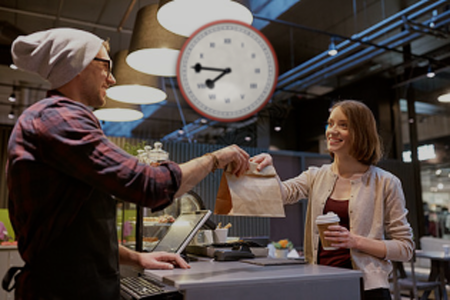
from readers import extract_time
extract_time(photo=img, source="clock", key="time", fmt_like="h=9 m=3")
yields h=7 m=46
